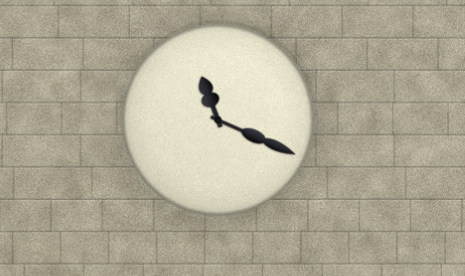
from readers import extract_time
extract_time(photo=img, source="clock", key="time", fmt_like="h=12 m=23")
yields h=11 m=19
